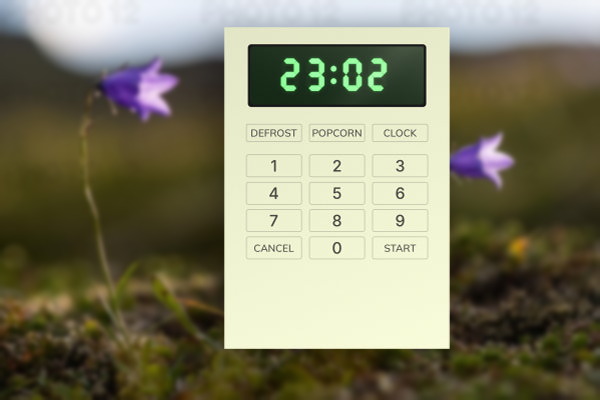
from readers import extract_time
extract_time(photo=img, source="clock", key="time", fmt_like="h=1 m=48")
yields h=23 m=2
